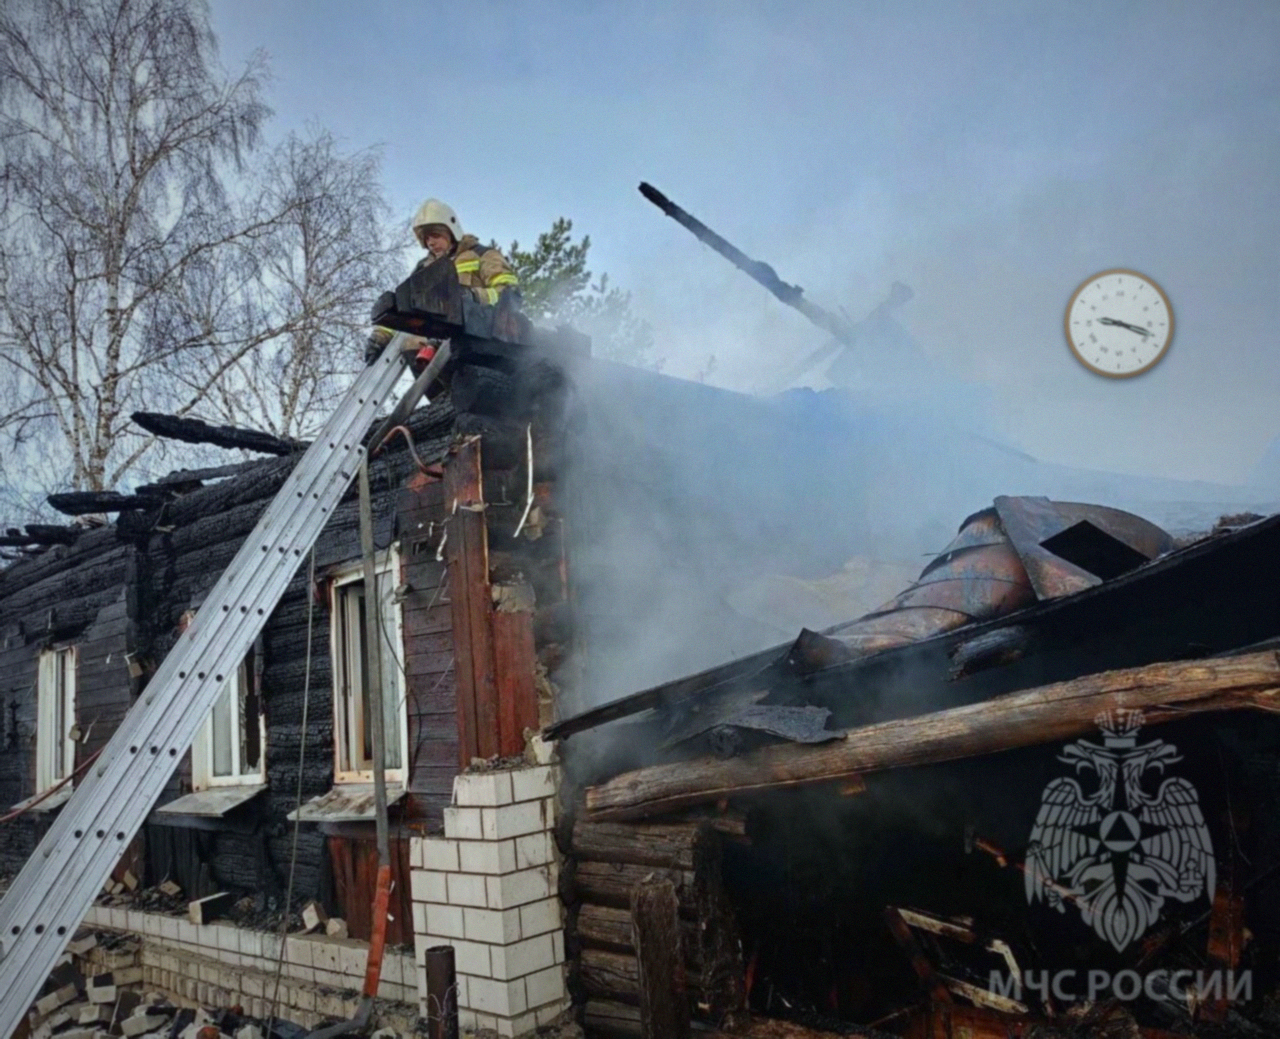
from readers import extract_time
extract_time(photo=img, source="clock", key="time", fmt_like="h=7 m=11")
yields h=9 m=18
